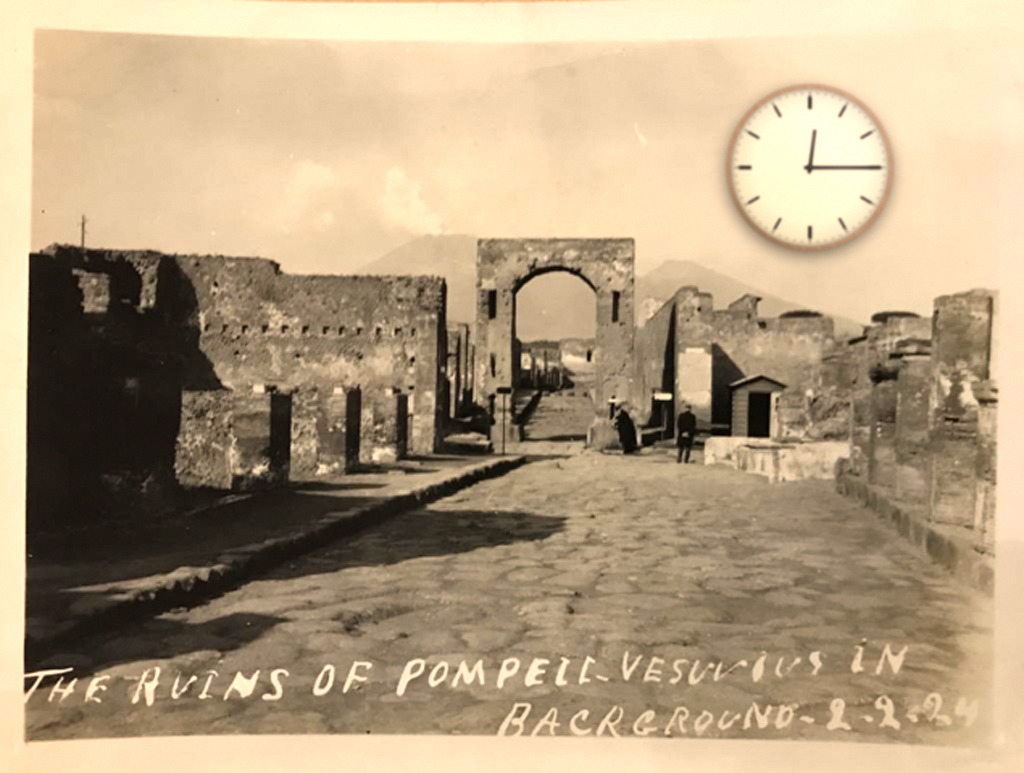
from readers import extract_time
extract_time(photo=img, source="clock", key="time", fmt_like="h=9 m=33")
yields h=12 m=15
